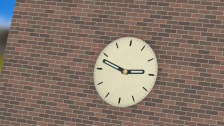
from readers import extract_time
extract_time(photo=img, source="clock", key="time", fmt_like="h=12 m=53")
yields h=2 m=48
